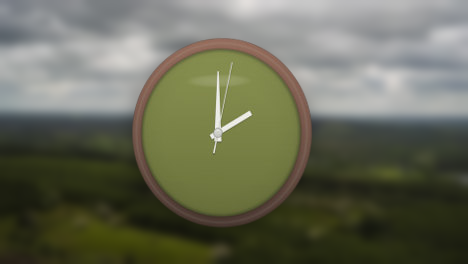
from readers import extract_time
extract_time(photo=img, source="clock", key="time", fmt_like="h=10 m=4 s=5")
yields h=2 m=0 s=2
